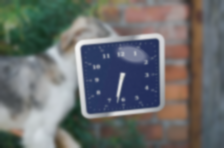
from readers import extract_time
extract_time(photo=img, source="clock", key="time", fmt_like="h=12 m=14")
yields h=6 m=32
